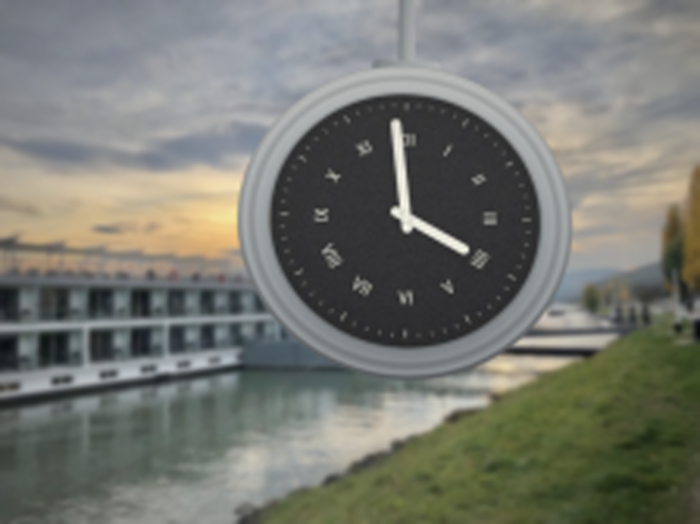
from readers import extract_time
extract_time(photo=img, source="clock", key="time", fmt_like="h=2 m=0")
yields h=3 m=59
